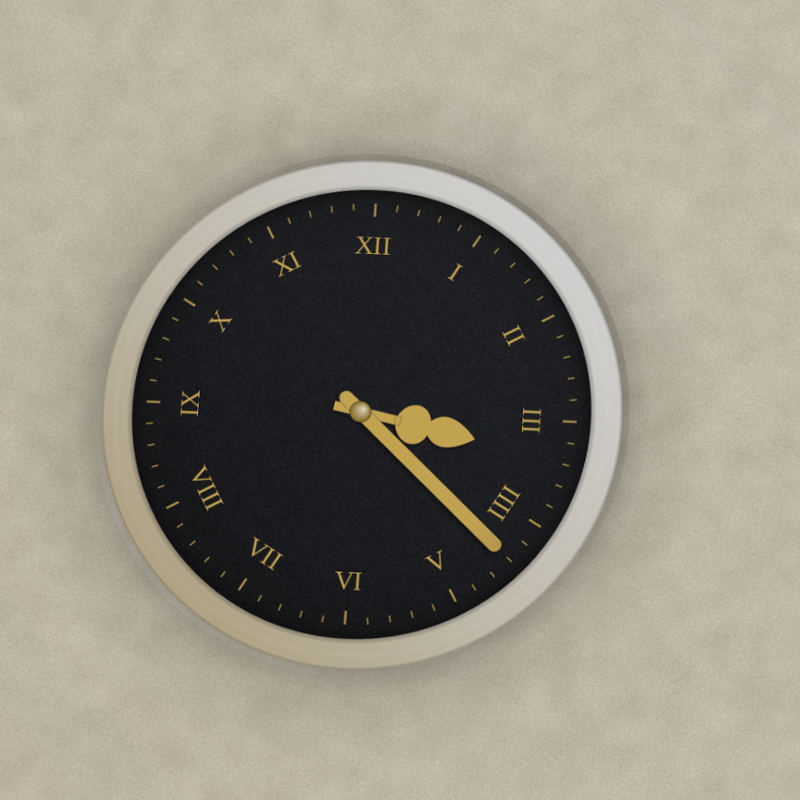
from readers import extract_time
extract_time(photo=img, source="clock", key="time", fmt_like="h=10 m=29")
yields h=3 m=22
